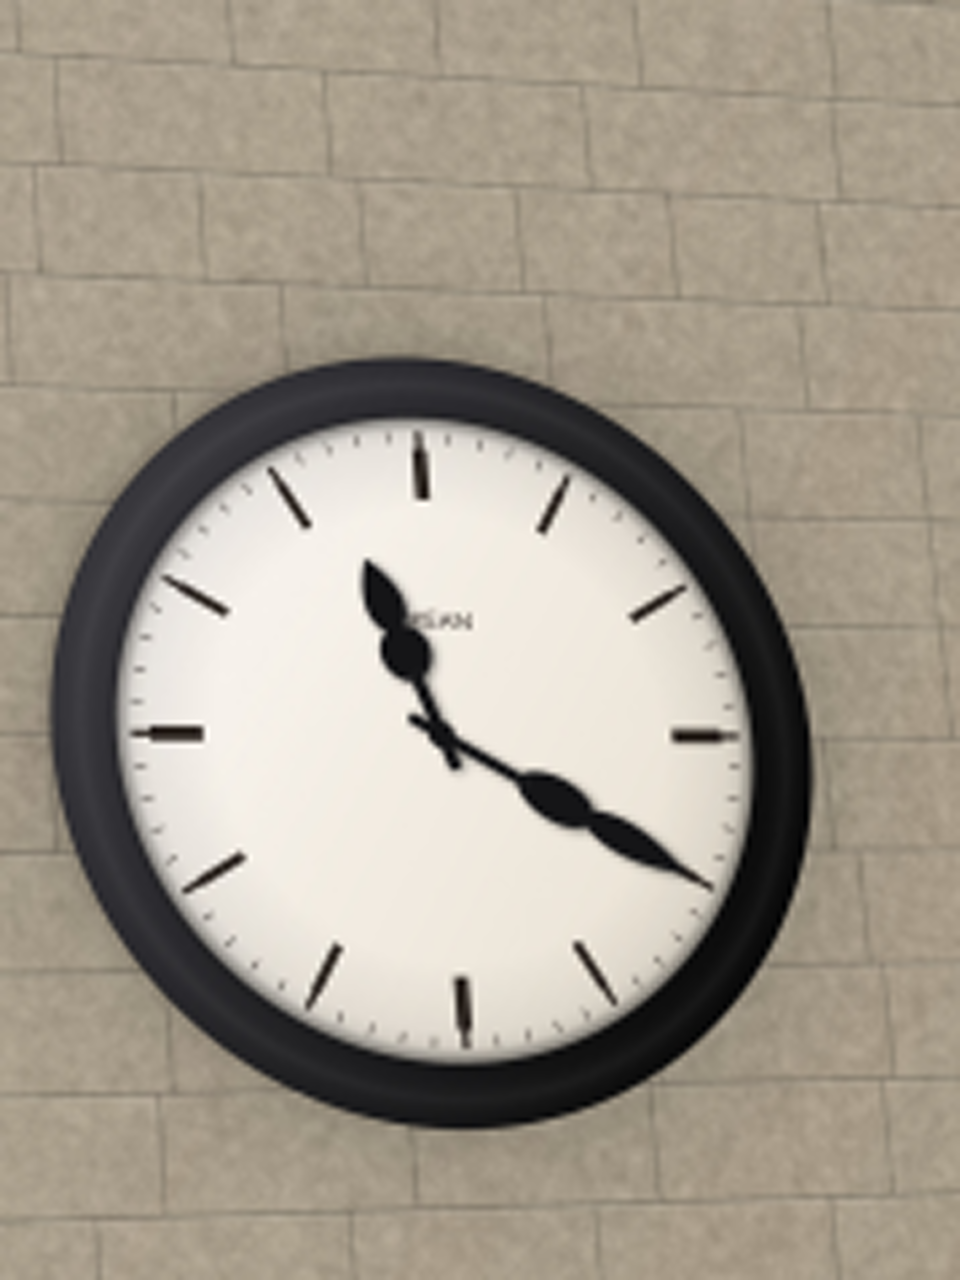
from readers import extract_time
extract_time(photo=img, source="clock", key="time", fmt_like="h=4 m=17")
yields h=11 m=20
